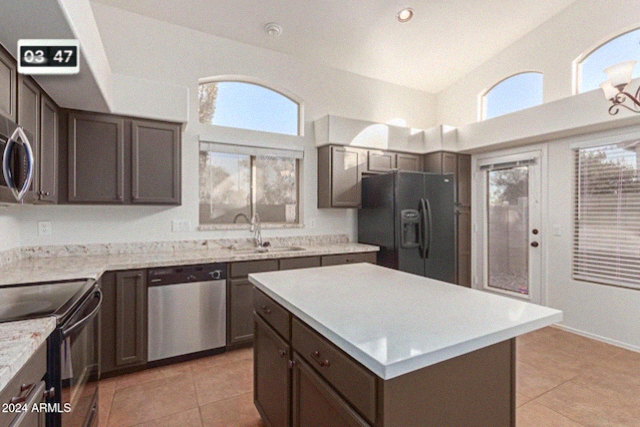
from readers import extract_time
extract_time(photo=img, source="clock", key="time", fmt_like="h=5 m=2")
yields h=3 m=47
